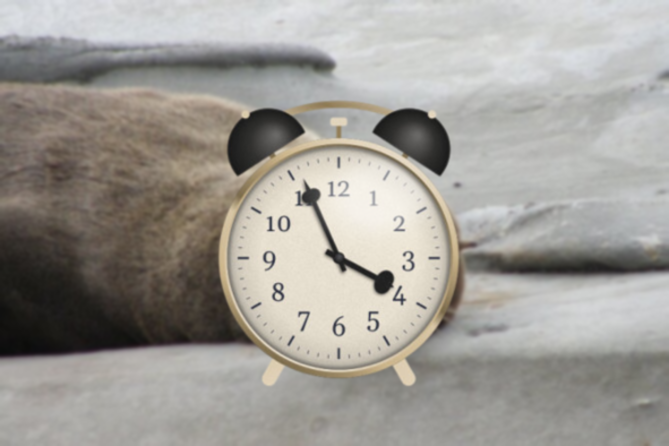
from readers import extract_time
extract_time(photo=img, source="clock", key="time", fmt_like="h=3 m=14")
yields h=3 m=56
